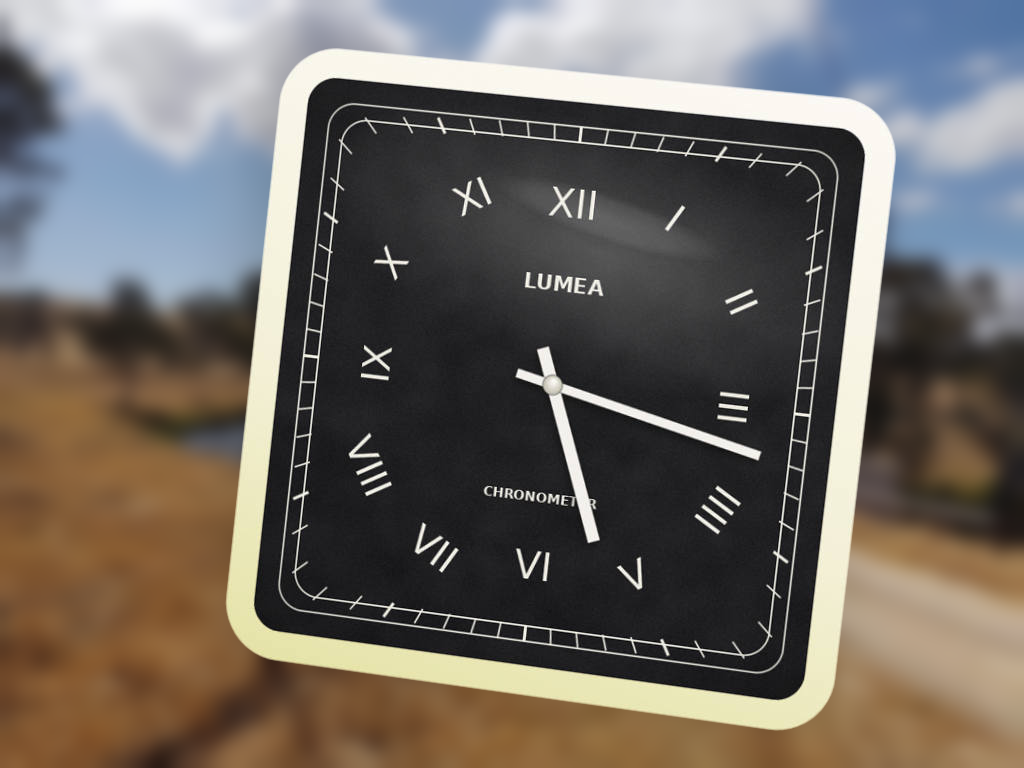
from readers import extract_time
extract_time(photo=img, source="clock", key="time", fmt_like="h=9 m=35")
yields h=5 m=17
